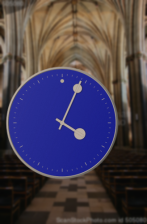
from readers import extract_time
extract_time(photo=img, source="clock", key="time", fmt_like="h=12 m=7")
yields h=4 m=4
